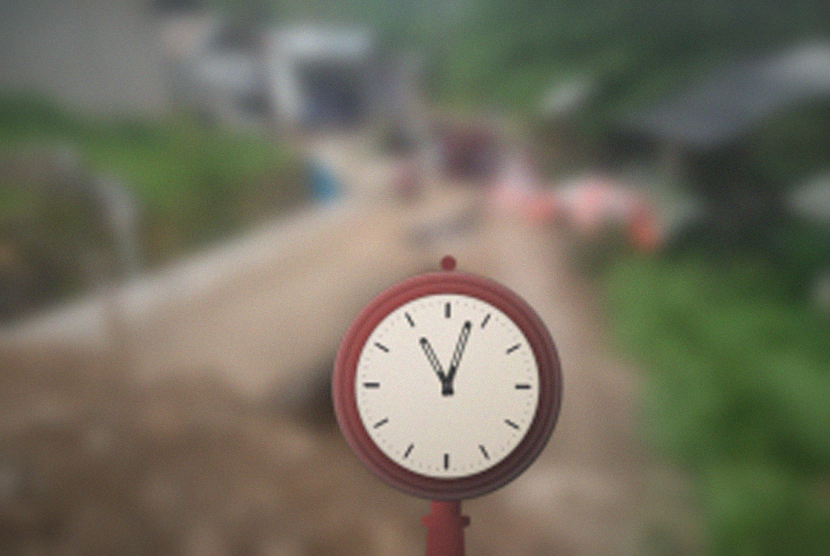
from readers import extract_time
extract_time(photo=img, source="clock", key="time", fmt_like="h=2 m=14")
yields h=11 m=3
